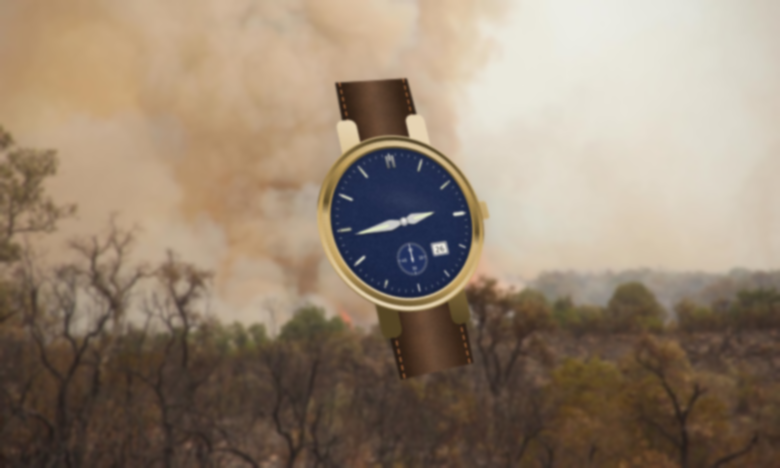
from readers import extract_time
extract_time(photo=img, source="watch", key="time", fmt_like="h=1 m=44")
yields h=2 m=44
